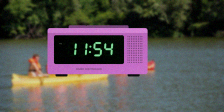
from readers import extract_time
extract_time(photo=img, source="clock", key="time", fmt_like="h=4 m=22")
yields h=11 m=54
